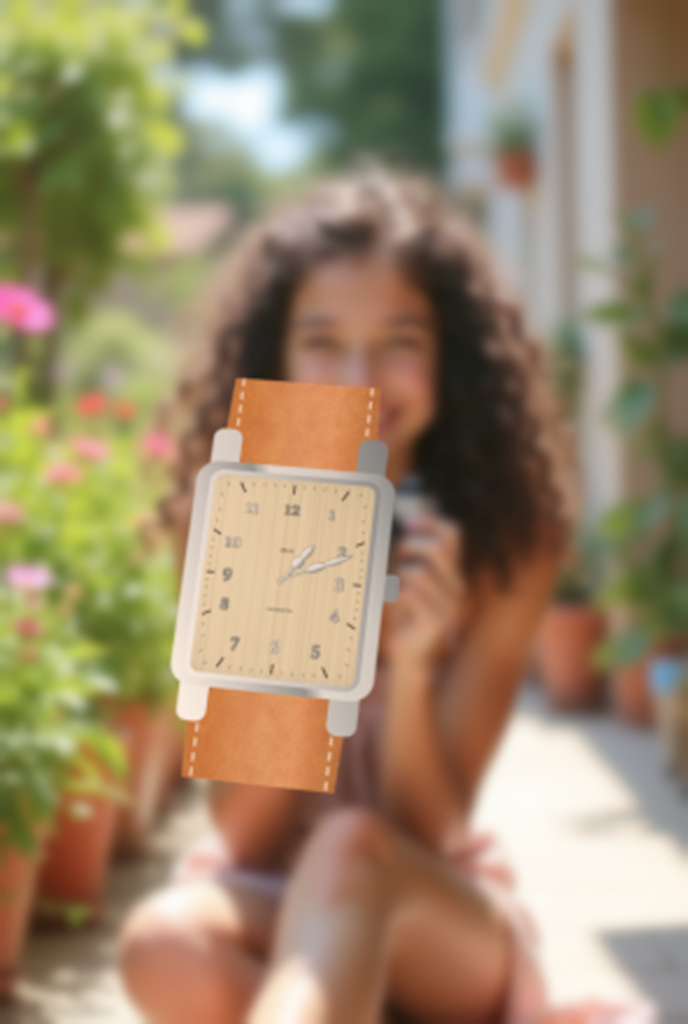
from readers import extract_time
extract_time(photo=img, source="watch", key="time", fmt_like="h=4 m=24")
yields h=1 m=11
